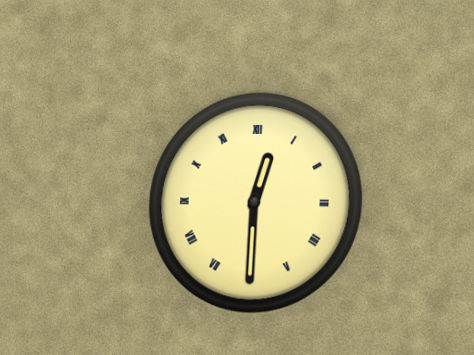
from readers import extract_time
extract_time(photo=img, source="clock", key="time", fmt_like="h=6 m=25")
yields h=12 m=30
